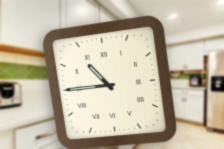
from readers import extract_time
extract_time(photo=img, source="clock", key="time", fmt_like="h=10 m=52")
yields h=10 m=45
